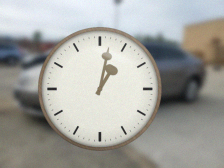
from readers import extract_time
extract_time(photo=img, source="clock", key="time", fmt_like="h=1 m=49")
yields h=1 m=2
